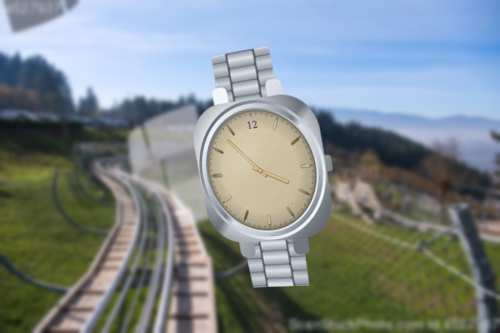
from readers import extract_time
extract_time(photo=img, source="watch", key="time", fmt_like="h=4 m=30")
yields h=3 m=53
